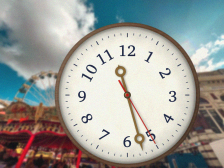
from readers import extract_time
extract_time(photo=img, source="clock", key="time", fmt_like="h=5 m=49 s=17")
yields h=11 m=27 s=25
